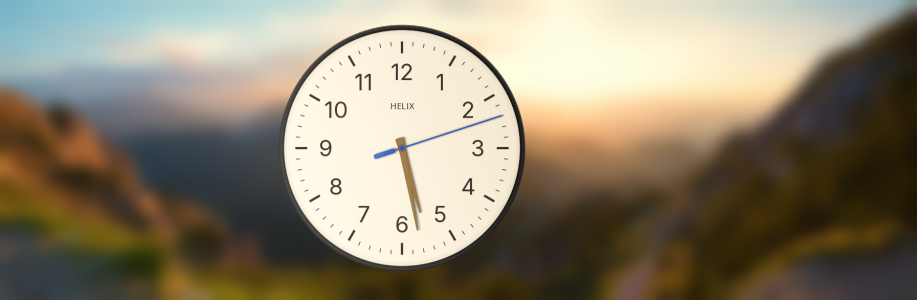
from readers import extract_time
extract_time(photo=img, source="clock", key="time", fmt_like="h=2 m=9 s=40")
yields h=5 m=28 s=12
